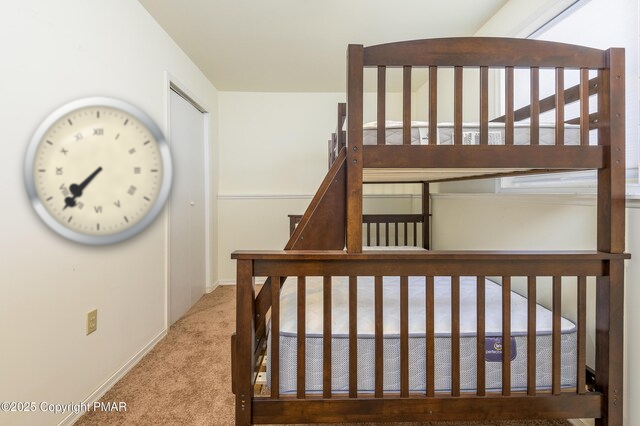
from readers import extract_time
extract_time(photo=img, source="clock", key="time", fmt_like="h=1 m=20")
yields h=7 m=37
